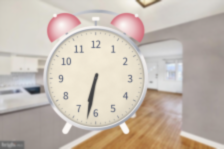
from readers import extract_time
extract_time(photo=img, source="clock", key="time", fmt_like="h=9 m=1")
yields h=6 m=32
